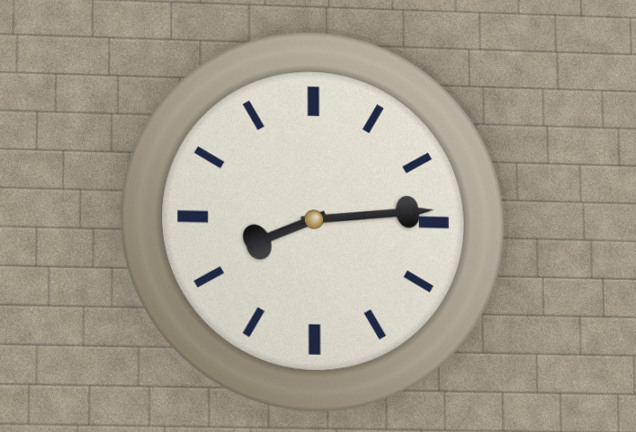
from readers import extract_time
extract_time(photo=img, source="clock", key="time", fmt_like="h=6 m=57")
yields h=8 m=14
